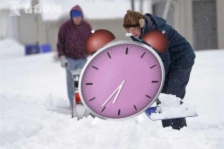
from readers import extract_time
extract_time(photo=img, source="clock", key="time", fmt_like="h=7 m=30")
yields h=6 m=36
